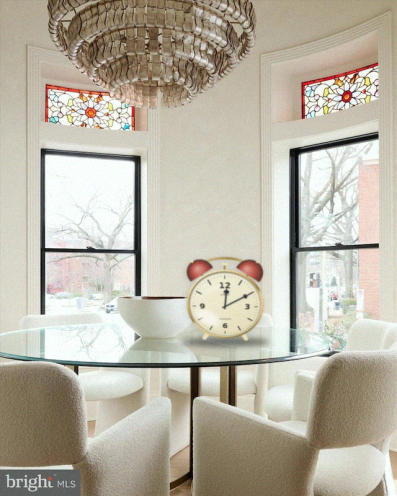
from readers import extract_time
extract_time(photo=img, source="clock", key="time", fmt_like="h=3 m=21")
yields h=12 m=10
